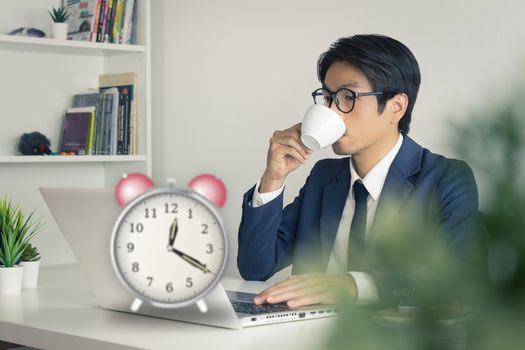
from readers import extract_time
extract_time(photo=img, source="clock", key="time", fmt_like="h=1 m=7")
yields h=12 m=20
